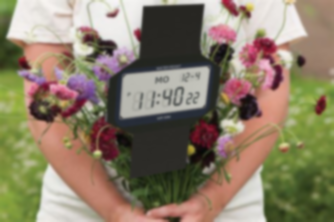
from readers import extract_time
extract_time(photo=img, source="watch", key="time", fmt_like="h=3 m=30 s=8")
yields h=11 m=40 s=22
